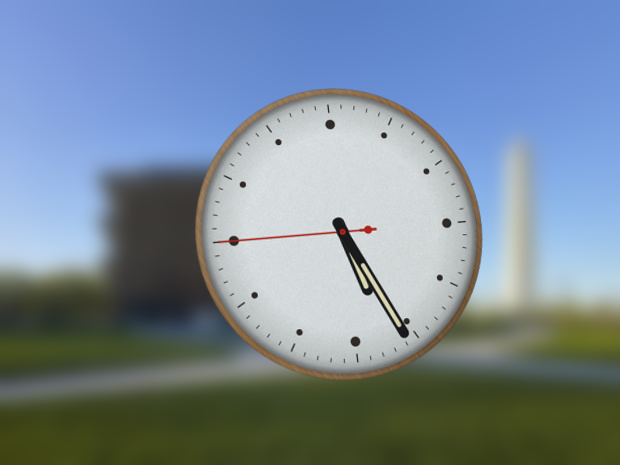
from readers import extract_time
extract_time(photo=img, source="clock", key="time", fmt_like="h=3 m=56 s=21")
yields h=5 m=25 s=45
